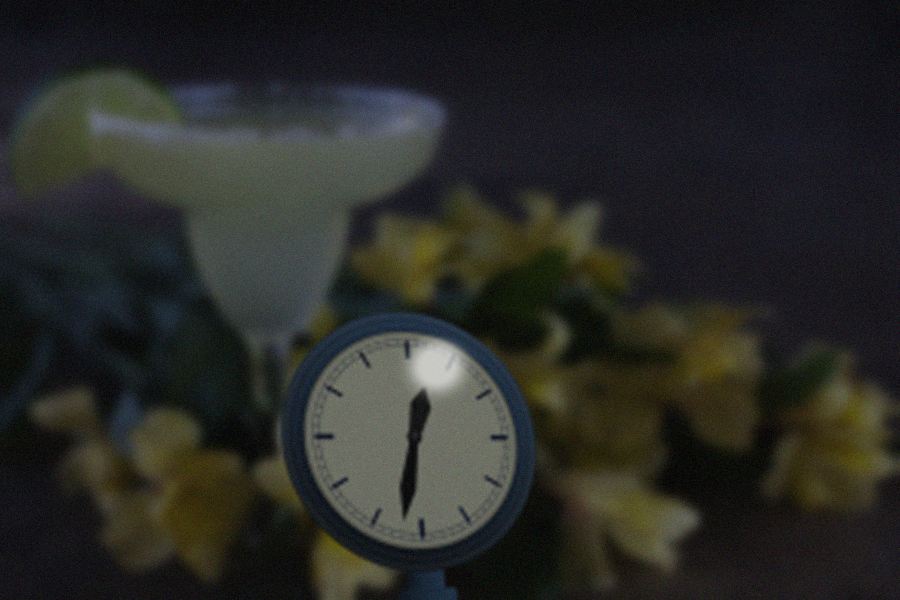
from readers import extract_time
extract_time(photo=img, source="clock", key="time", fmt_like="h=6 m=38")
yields h=12 m=32
